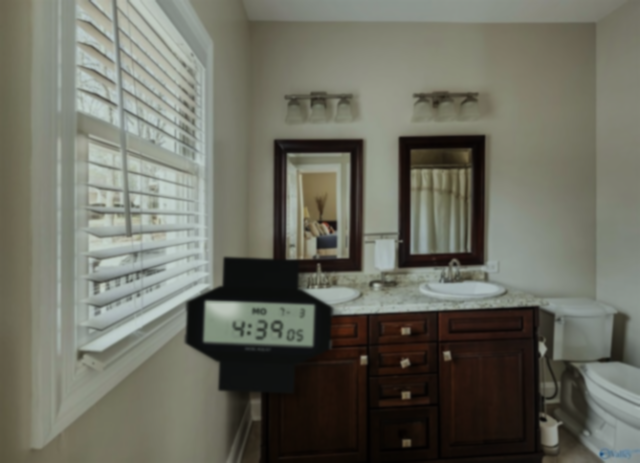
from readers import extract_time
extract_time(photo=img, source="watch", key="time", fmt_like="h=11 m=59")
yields h=4 m=39
